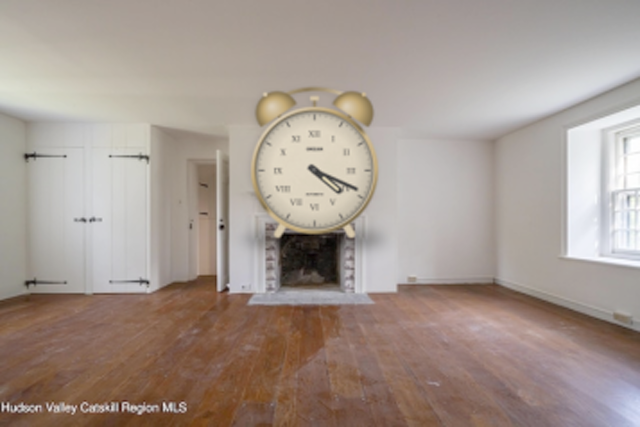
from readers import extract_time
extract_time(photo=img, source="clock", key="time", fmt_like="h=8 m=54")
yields h=4 m=19
